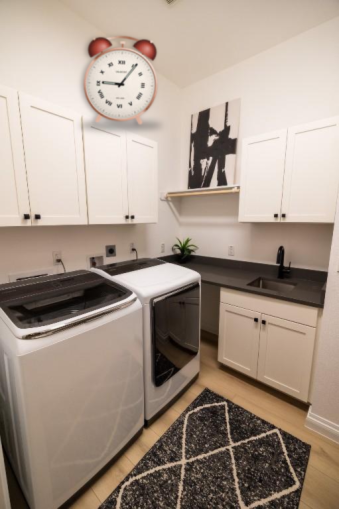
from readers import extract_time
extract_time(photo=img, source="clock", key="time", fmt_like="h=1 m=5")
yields h=9 m=6
